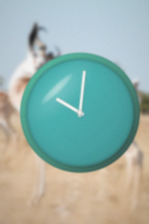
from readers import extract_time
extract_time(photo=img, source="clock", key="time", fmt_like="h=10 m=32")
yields h=10 m=1
